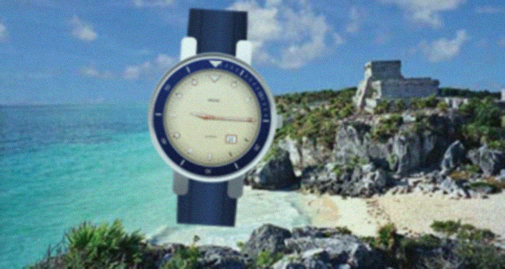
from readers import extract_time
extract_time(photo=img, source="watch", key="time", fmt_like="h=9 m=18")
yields h=9 m=15
